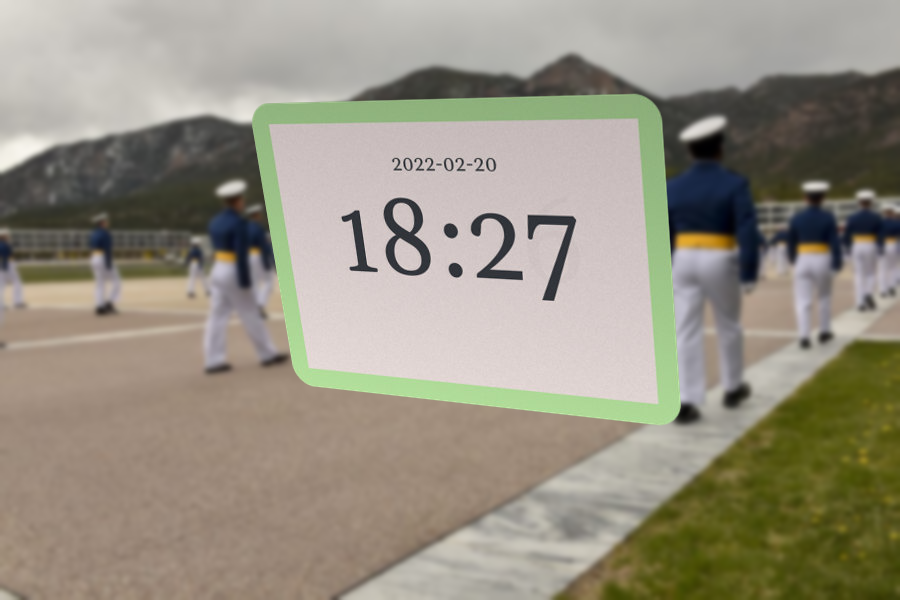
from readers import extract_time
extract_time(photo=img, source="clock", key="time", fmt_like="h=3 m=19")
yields h=18 m=27
